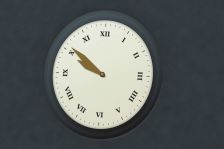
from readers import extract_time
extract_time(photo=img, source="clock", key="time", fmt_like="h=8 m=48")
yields h=9 m=51
